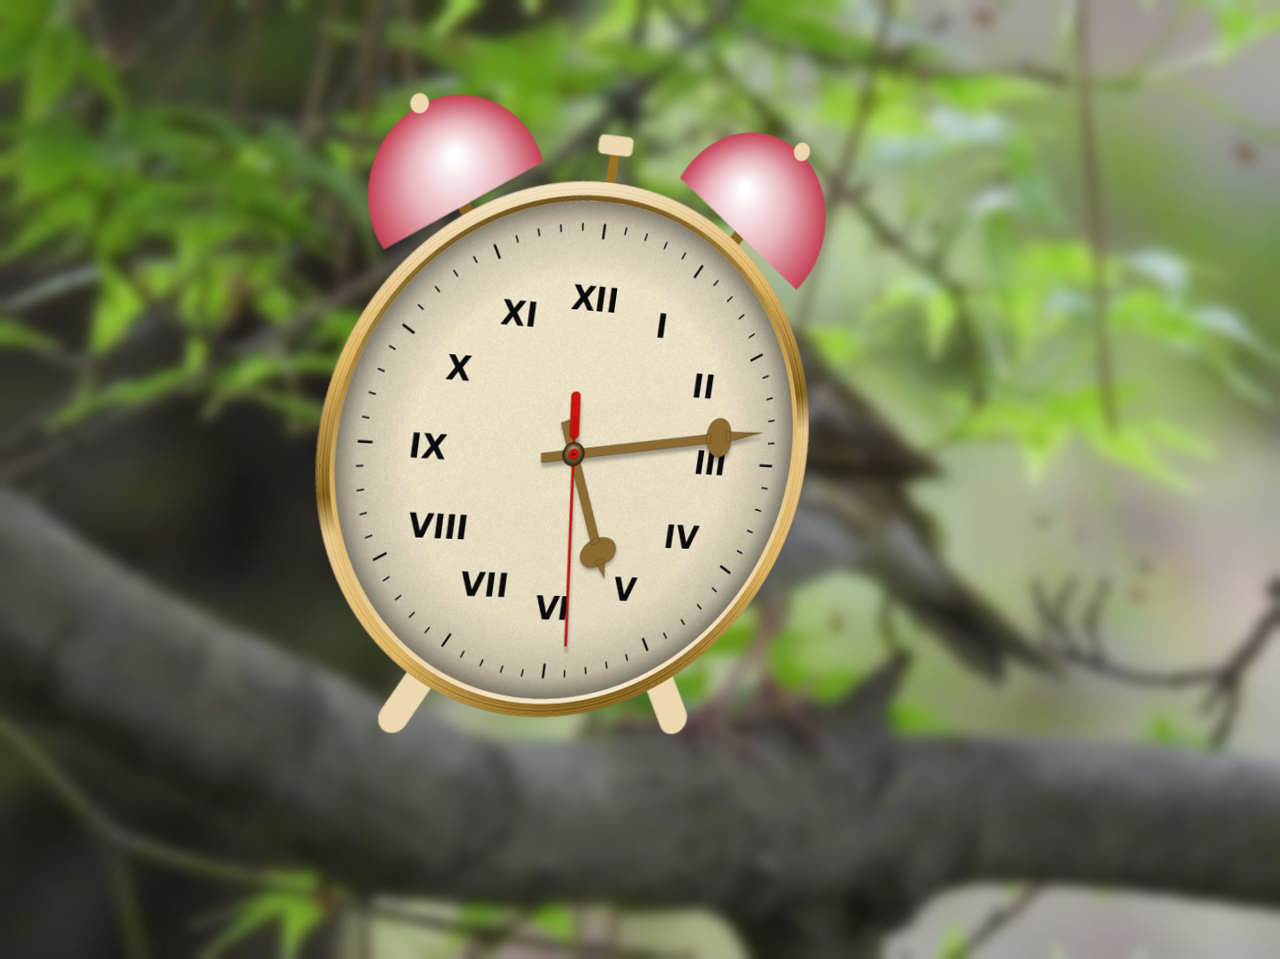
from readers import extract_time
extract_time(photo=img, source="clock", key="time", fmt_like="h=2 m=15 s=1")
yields h=5 m=13 s=29
